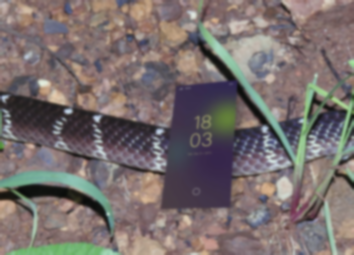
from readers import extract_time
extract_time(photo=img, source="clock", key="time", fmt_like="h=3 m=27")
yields h=18 m=3
